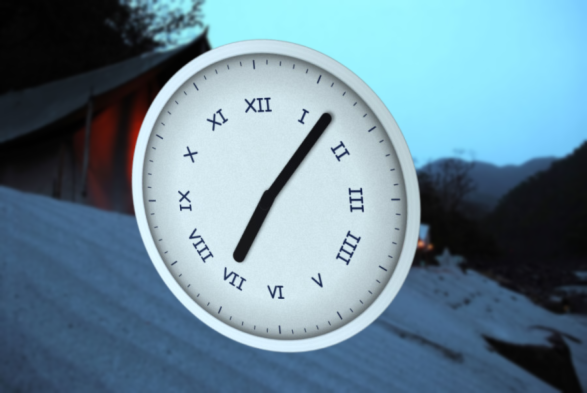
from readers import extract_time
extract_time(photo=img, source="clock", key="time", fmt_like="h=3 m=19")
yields h=7 m=7
